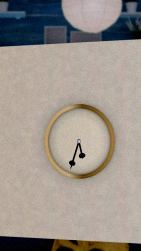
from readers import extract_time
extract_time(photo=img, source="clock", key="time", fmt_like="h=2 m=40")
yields h=5 m=33
